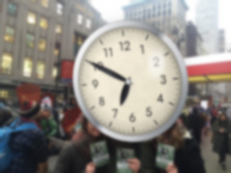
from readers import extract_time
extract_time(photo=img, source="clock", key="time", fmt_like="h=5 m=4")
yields h=6 m=50
